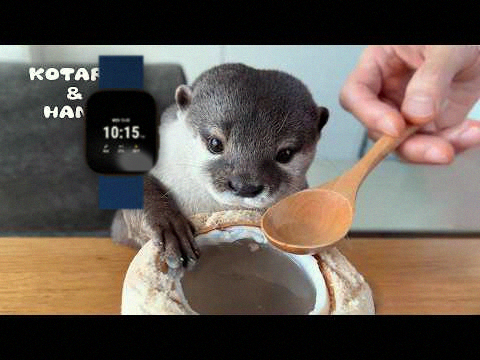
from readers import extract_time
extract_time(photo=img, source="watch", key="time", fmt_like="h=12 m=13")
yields h=10 m=15
